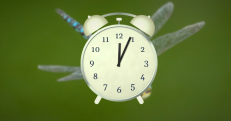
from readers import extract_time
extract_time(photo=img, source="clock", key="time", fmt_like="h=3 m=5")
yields h=12 m=4
